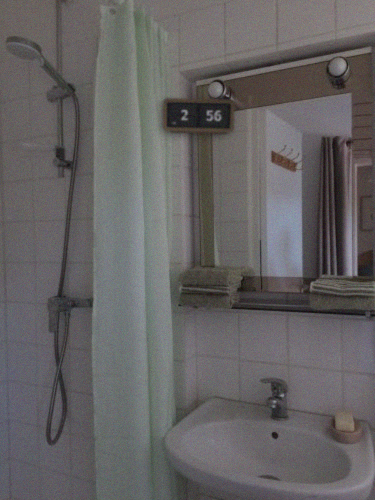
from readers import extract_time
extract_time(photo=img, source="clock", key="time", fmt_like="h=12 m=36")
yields h=2 m=56
